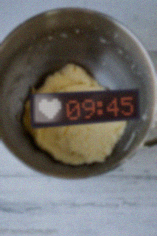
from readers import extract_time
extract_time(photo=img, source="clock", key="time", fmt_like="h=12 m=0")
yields h=9 m=45
